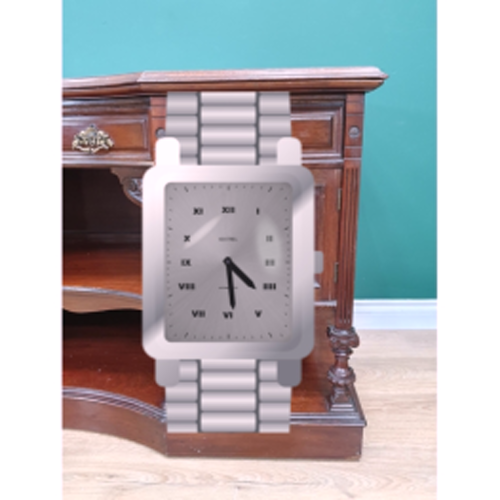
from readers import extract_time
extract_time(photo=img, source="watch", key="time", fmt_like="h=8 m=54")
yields h=4 m=29
